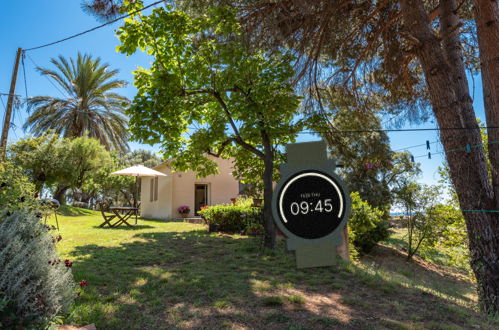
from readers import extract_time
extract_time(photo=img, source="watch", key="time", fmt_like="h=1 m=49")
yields h=9 m=45
